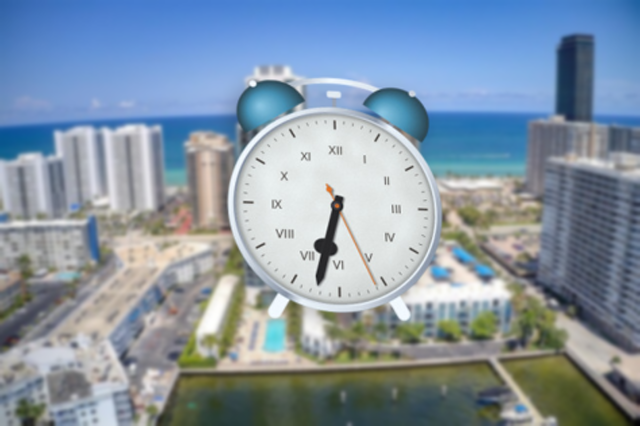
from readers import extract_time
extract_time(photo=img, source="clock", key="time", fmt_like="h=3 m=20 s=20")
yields h=6 m=32 s=26
